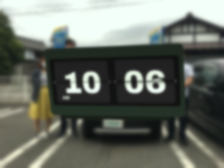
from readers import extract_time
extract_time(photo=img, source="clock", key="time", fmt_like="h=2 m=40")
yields h=10 m=6
